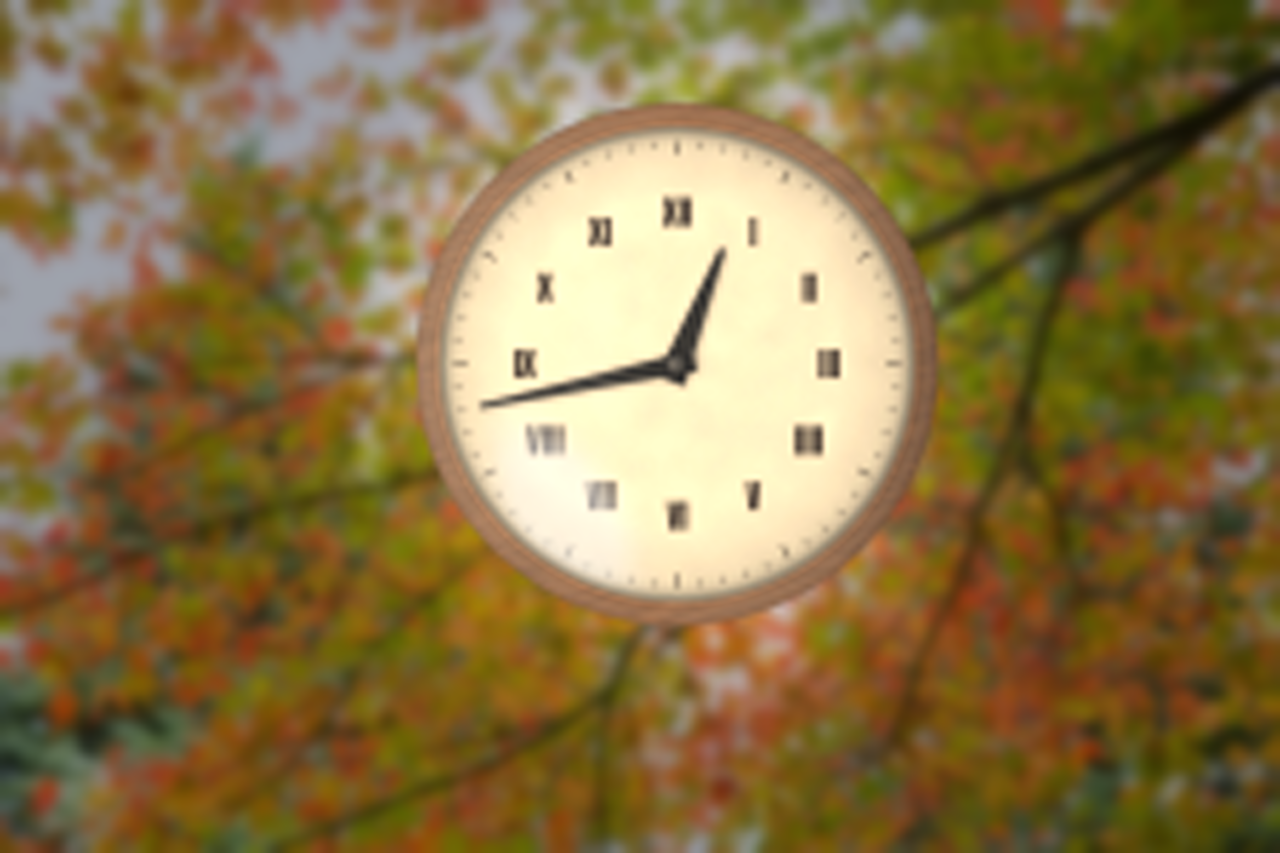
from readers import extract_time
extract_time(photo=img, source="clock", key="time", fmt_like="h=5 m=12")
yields h=12 m=43
